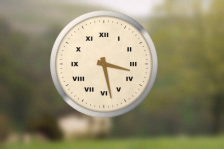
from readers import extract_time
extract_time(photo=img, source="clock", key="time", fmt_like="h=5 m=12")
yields h=3 m=28
